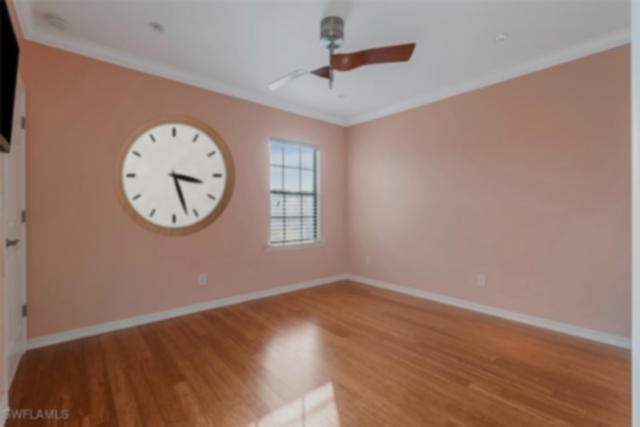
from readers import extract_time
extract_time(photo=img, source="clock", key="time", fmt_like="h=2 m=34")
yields h=3 m=27
